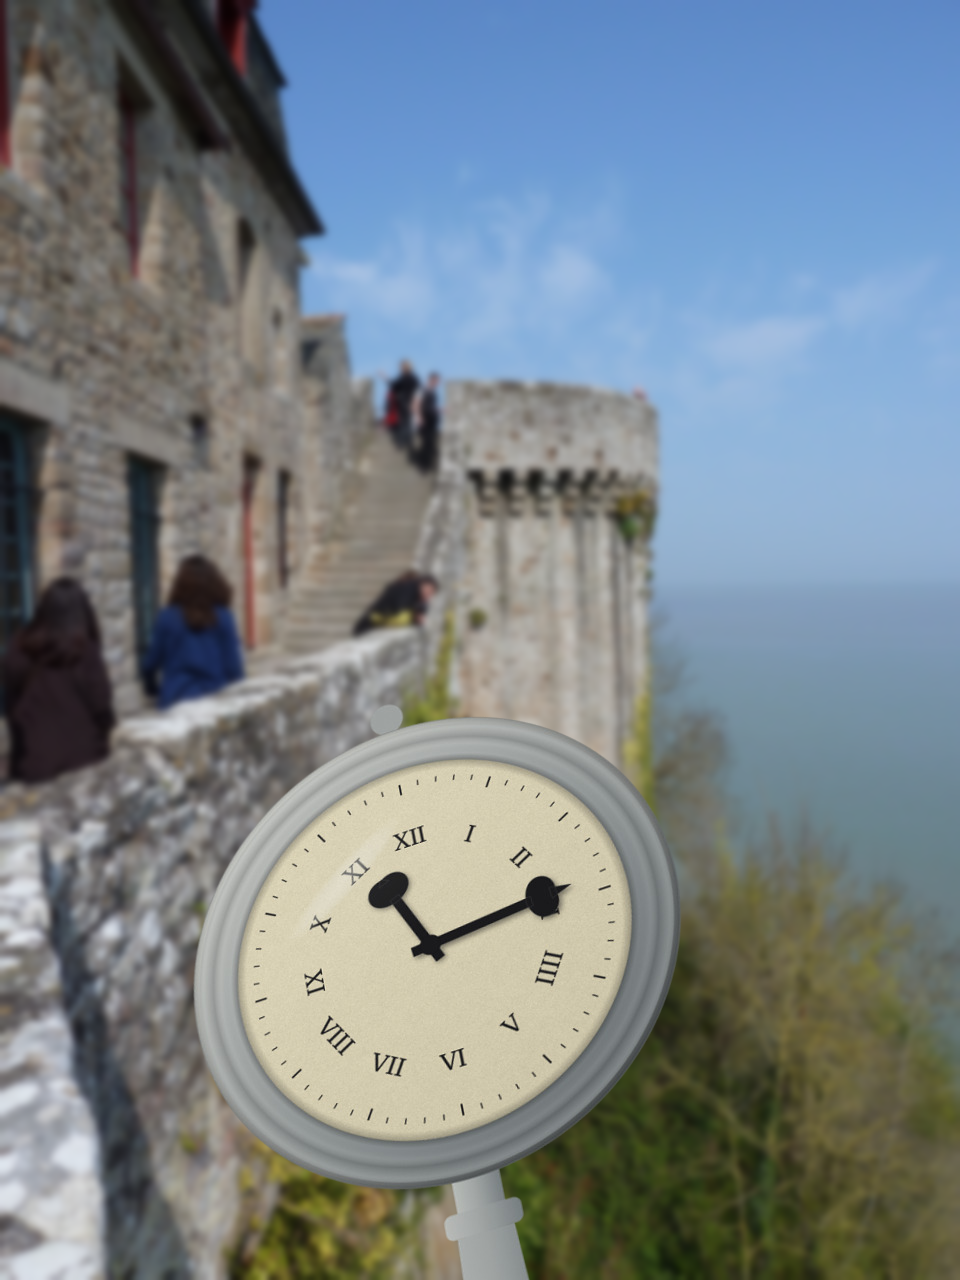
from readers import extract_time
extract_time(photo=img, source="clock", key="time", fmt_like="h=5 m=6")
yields h=11 m=14
